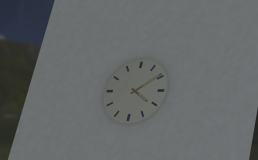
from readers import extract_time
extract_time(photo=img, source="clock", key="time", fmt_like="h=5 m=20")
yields h=4 m=9
